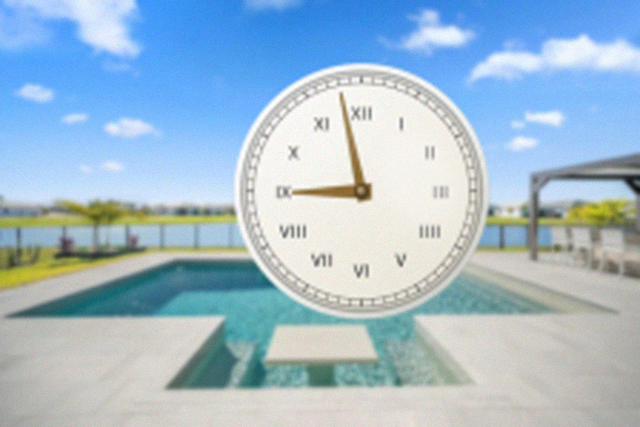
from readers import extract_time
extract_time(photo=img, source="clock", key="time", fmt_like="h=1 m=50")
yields h=8 m=58
